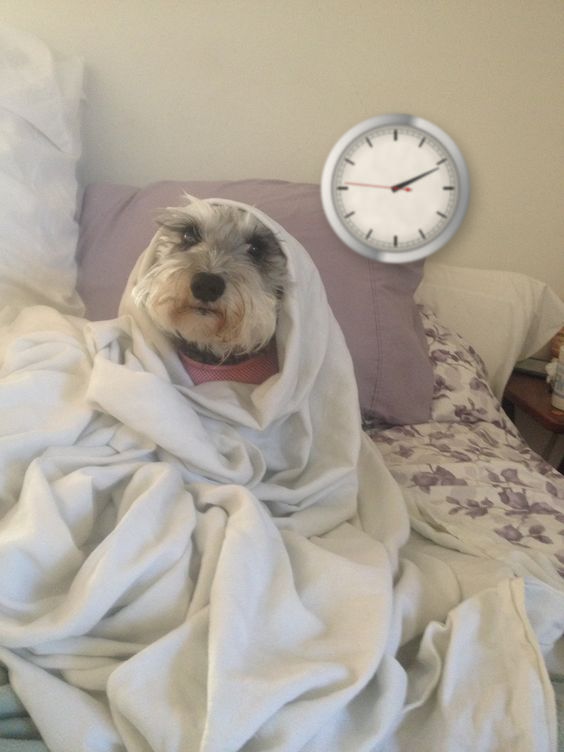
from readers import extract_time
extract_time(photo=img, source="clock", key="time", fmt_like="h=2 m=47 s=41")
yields h=2 m=10 s=46
